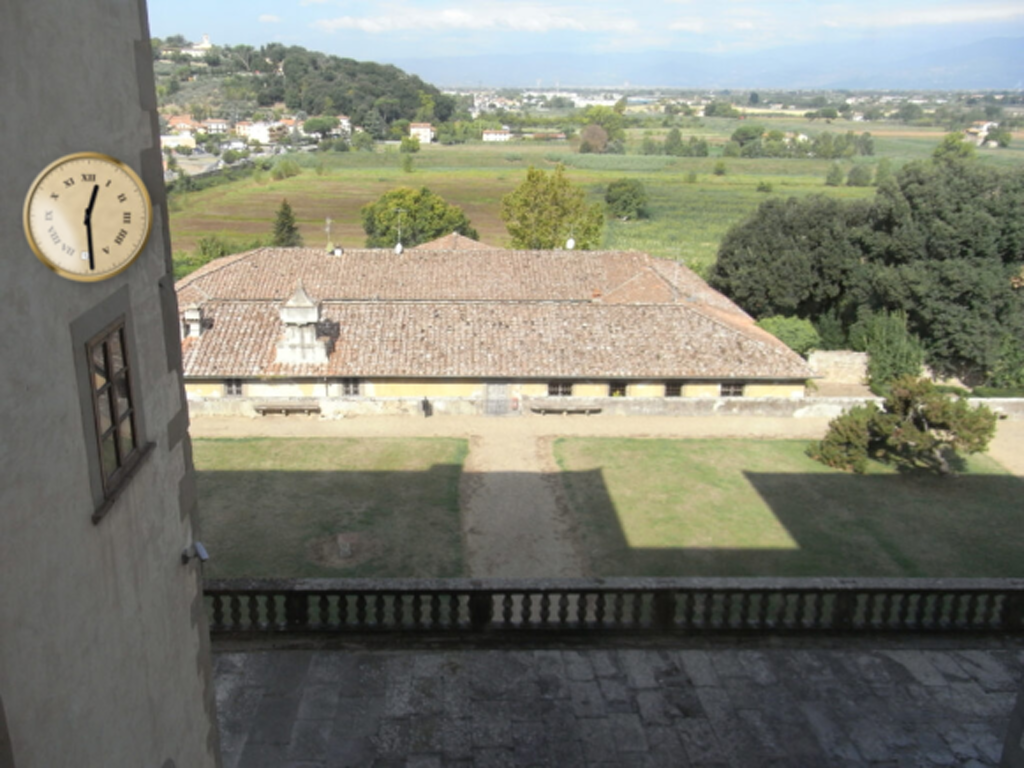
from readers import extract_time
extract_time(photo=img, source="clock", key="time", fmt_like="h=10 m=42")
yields h=12 m=29
